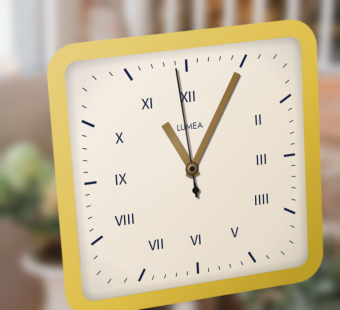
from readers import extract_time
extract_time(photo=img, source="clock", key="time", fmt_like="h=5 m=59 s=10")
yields h=11 m=4 s=59
